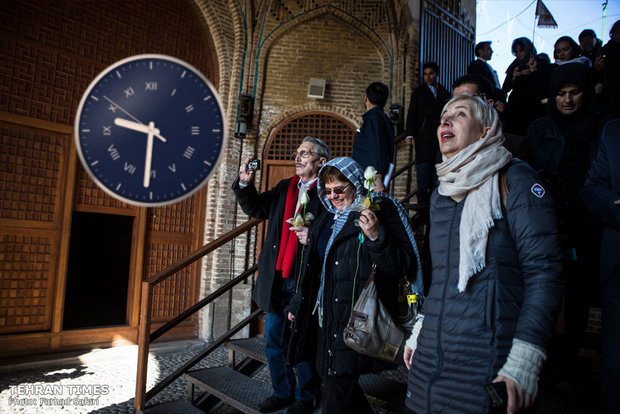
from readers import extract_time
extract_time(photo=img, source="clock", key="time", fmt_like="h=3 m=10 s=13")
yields h=9 m=30 s=51
